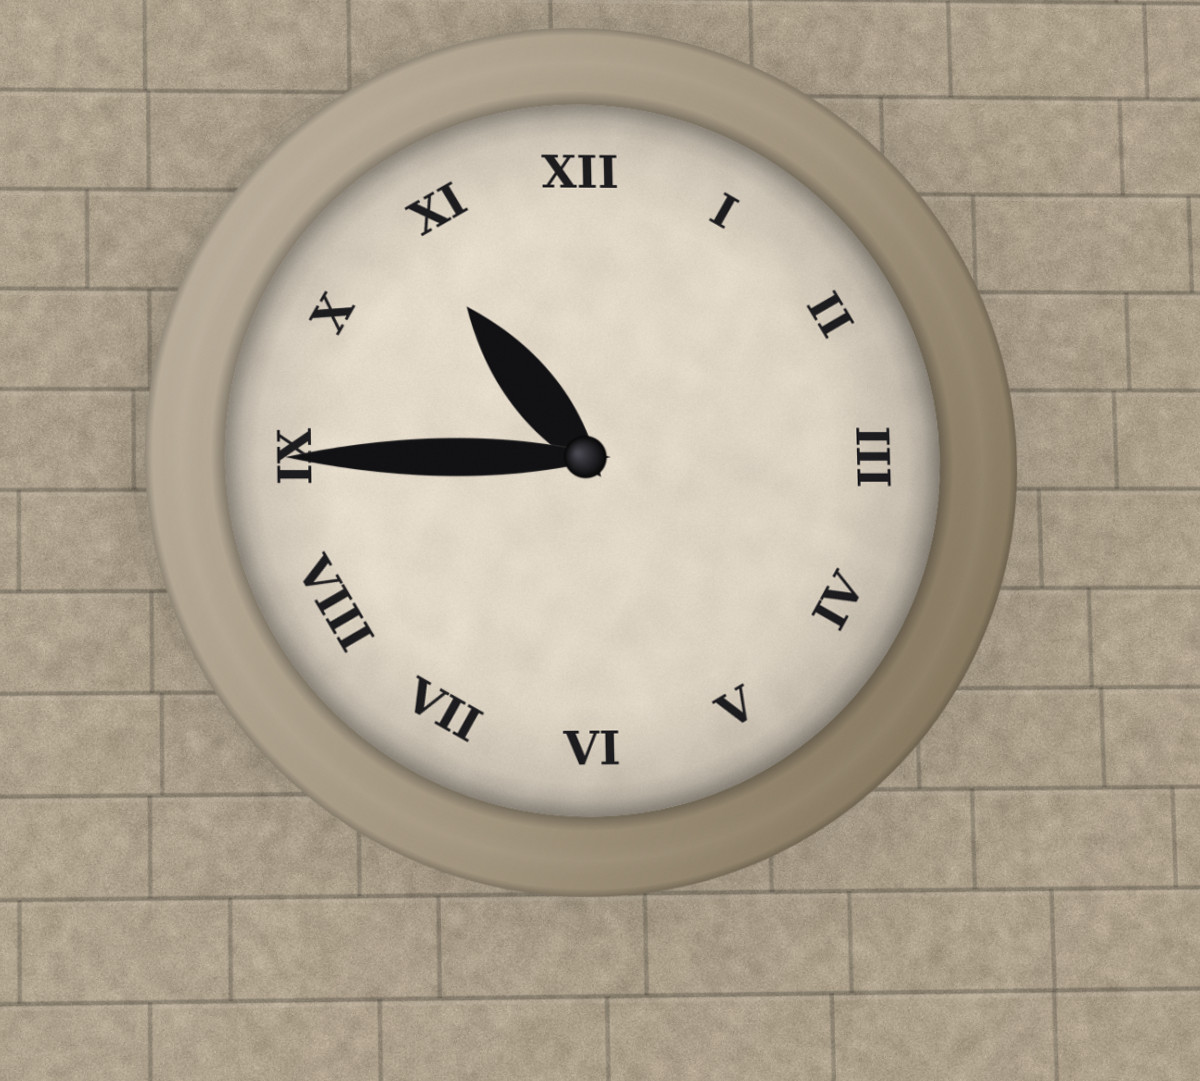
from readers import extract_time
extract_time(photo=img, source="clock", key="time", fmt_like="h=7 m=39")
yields h=10 m=45
